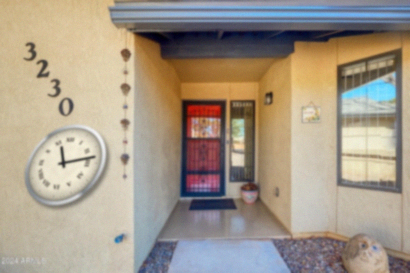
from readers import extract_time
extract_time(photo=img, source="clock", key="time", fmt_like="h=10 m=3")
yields h=11 m=13
